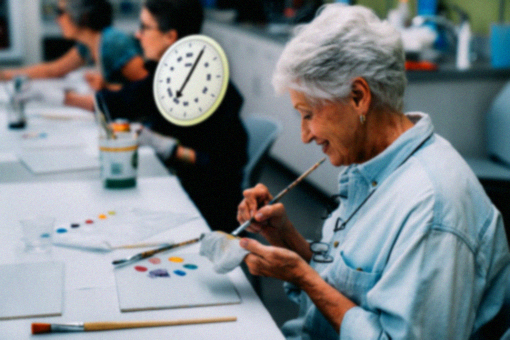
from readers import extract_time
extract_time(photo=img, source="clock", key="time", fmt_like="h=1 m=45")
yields h=7 m=5
